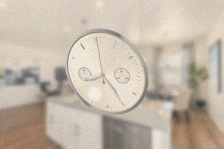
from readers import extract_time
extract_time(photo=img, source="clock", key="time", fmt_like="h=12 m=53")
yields h=8 m=25
